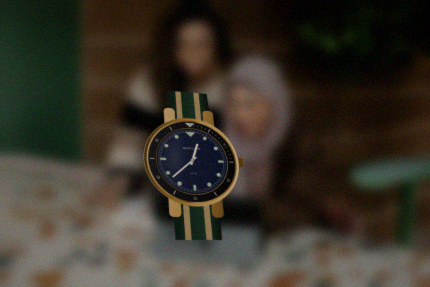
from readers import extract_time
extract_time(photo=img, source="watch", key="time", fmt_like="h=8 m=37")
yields h=12 m=38
